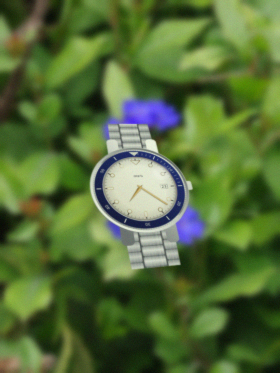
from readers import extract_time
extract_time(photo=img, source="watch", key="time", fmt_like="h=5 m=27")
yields h=7 m=22
